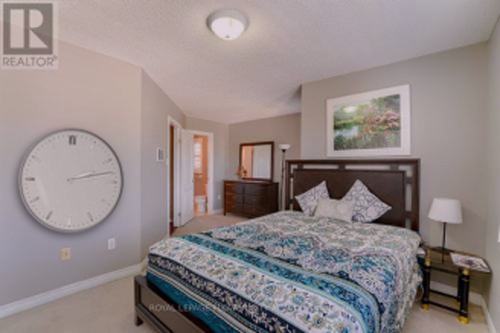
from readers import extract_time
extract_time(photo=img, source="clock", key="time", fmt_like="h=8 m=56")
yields h=2 m=13
